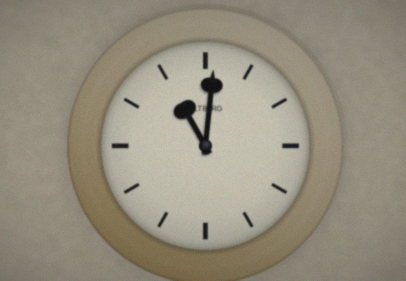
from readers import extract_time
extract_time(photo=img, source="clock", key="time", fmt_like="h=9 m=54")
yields h=11 m=1
